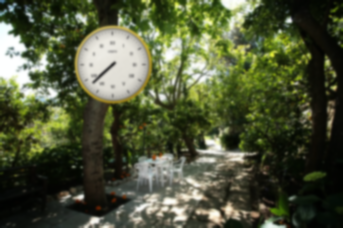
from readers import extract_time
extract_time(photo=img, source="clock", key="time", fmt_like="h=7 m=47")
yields h=7 m=38
